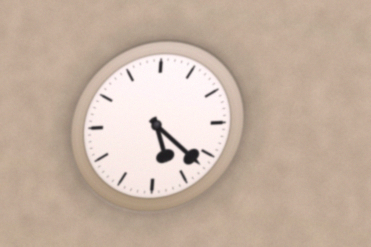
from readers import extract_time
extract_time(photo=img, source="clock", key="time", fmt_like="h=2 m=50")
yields h=5 m=22
